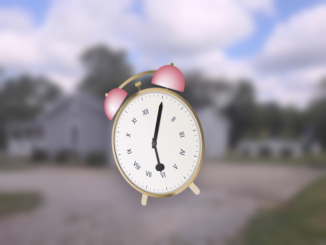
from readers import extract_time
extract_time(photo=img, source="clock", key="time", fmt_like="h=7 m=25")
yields h=6 m=5
